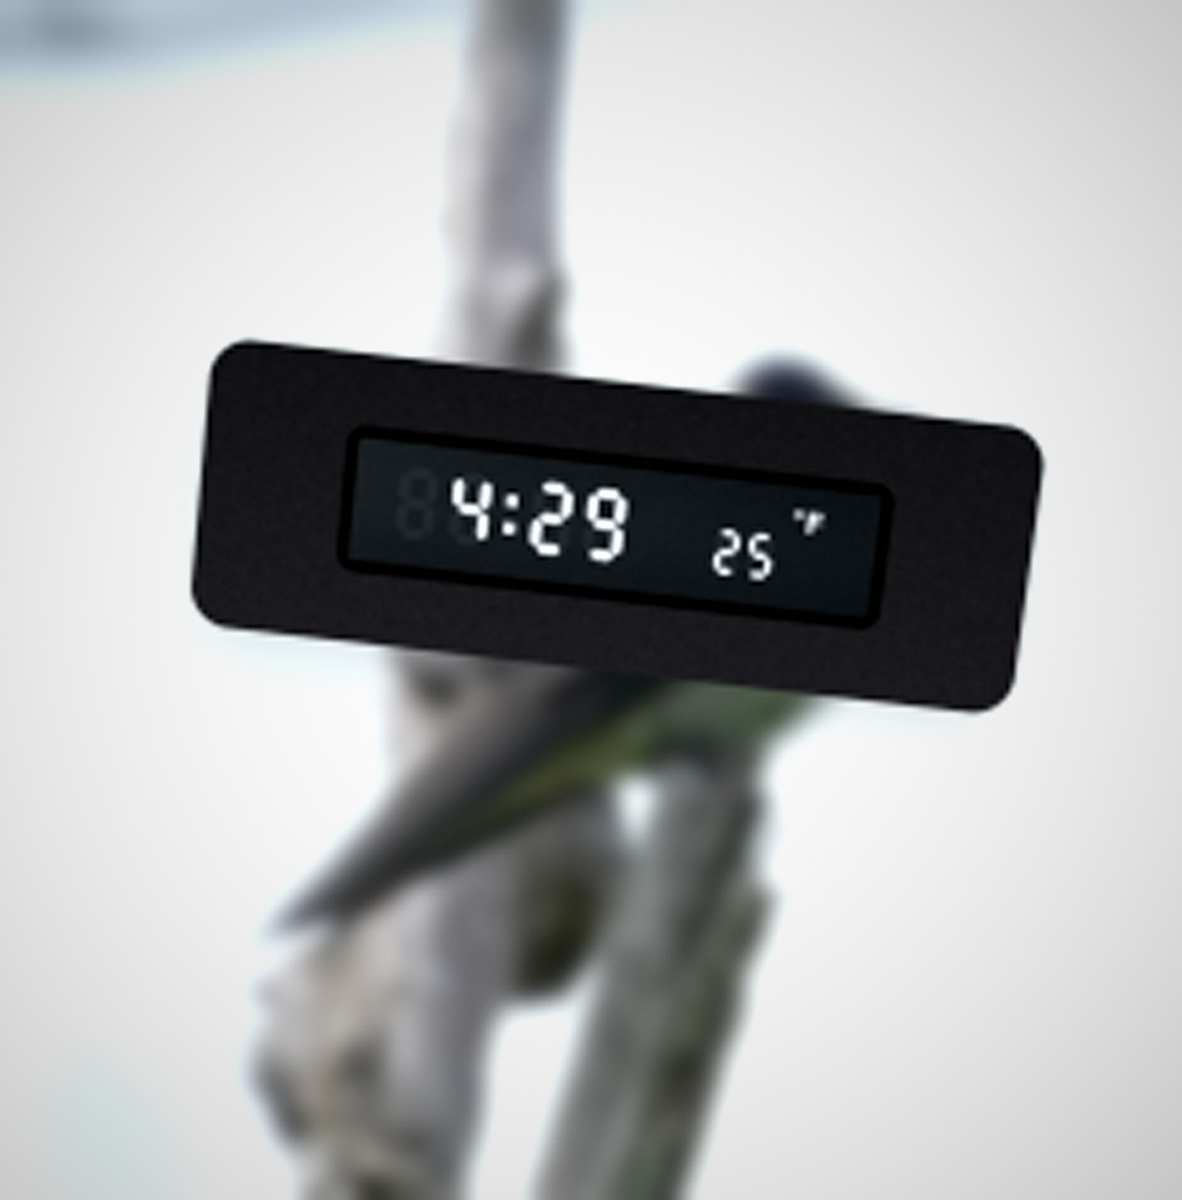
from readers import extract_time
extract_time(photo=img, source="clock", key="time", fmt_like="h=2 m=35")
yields h=4 m=29
